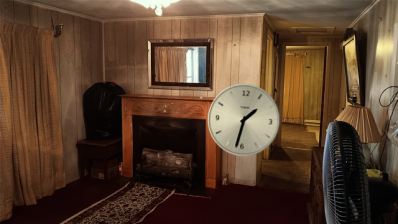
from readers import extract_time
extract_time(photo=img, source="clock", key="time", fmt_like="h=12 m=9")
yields h=1 m=32
